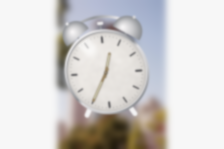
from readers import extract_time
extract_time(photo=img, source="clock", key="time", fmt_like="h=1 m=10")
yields h=12 m=35
